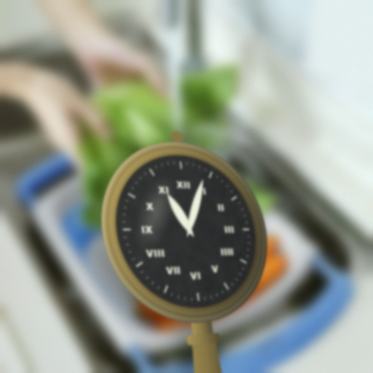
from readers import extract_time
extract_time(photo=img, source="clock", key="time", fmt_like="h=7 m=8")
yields h=11 m=4
